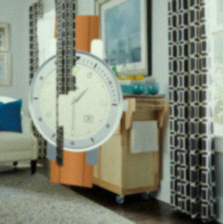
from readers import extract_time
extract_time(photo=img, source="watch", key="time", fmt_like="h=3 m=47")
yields h=1 m=30
